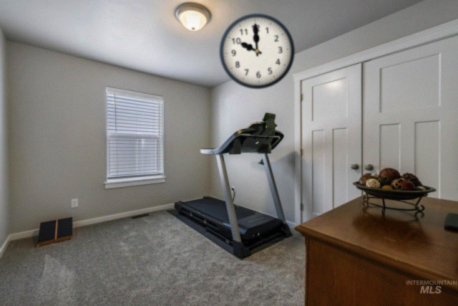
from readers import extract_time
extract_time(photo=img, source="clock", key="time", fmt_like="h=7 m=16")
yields h=10 m=0
